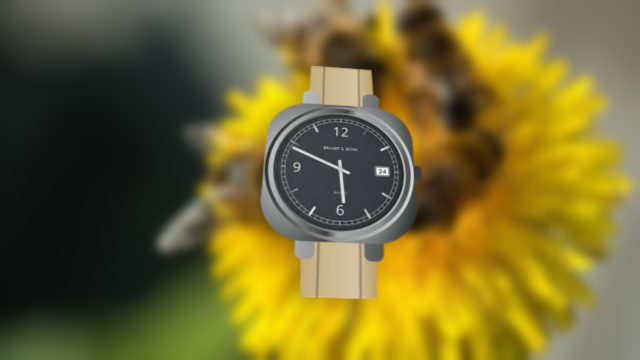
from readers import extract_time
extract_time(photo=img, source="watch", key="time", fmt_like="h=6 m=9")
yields h=5 m=49
